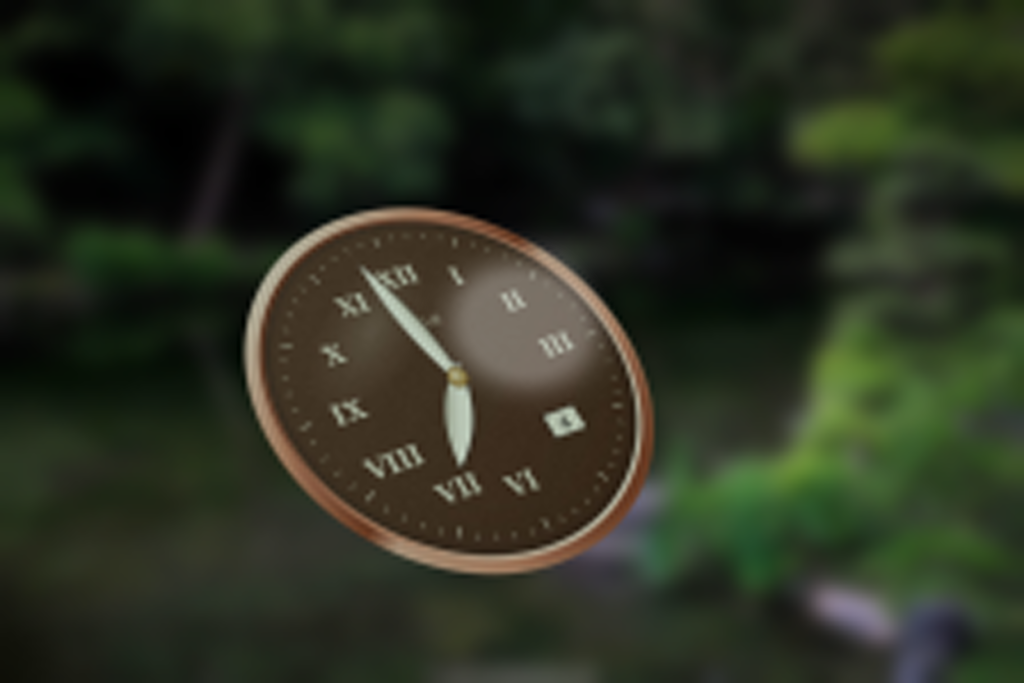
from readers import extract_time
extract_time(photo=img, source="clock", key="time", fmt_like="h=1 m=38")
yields h=6 m=58
